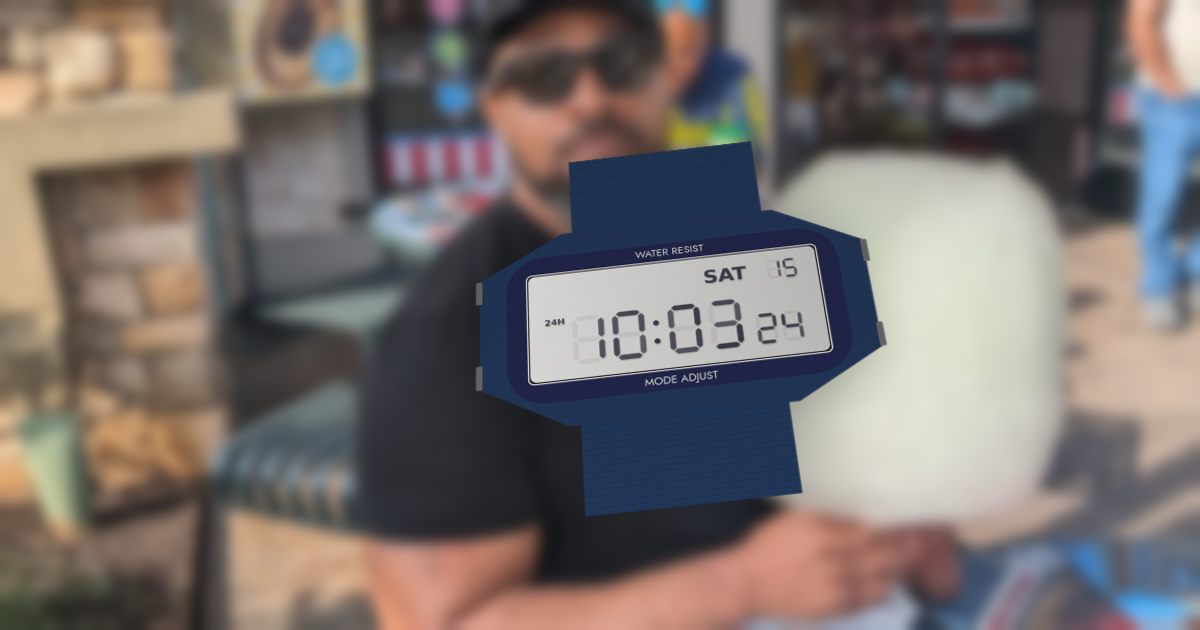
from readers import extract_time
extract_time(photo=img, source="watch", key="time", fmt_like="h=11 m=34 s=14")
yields h=10 m=3 s=24
